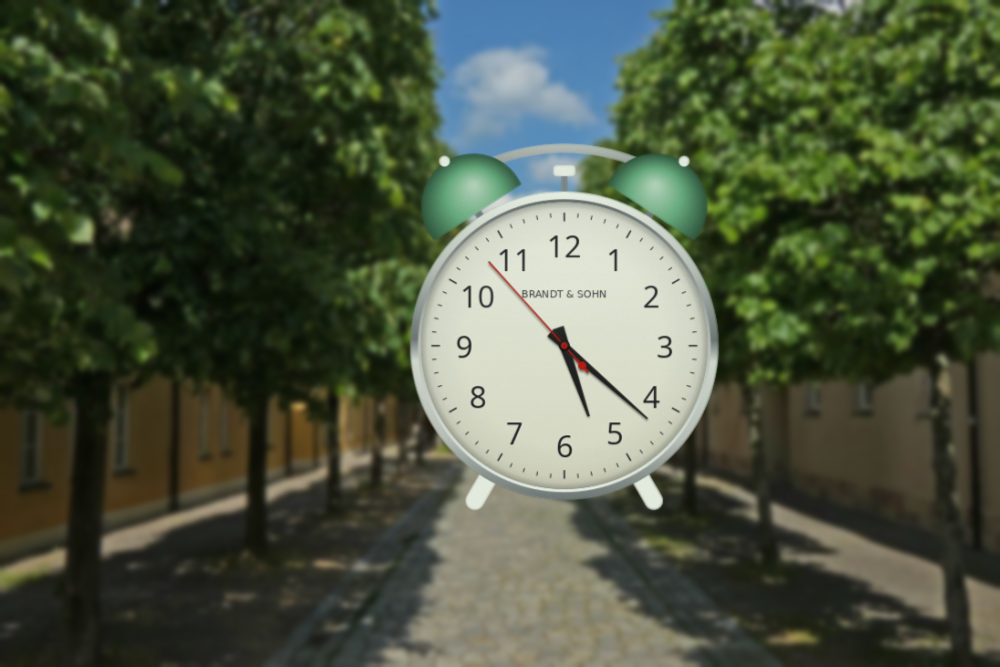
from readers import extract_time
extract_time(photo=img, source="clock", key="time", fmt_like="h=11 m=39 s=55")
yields h=5 m=21 s=53
